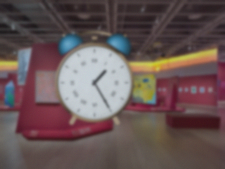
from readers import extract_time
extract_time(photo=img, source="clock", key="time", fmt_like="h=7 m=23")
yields h=1 m=25
